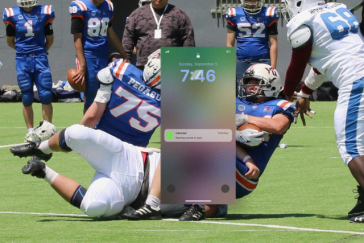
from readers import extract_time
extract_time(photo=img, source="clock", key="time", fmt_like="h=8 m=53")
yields h=7 m=46
